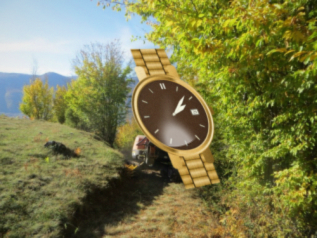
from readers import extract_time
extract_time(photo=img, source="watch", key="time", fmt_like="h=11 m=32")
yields h=2 m=8
